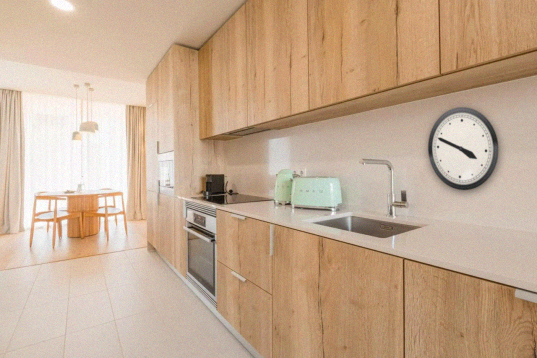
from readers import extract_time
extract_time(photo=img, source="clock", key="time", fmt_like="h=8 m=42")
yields h=3 m=48
